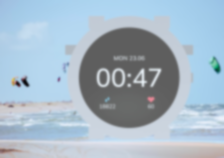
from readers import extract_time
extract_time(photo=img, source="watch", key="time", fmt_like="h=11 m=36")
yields h=0 m=47
